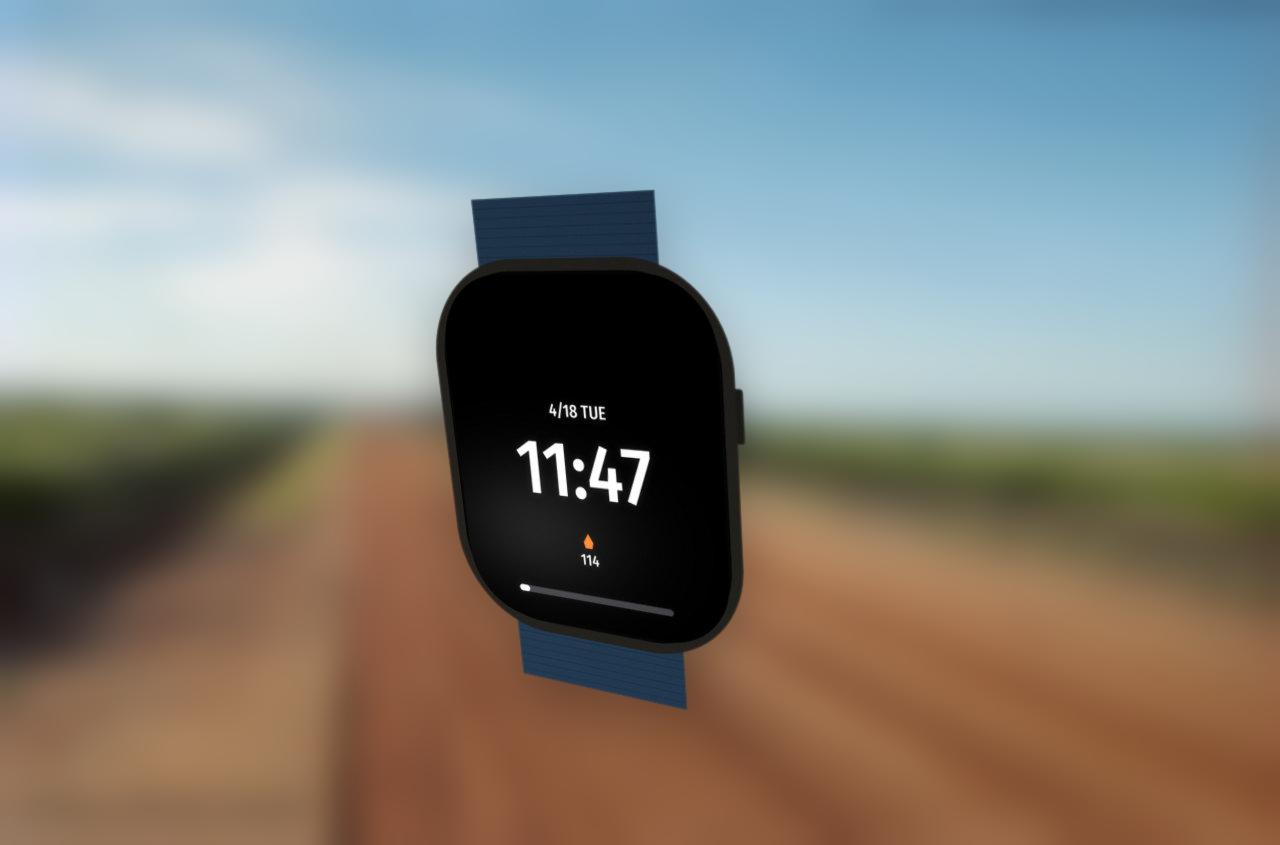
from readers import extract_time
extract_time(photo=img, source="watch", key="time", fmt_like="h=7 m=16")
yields h=11 m=47
